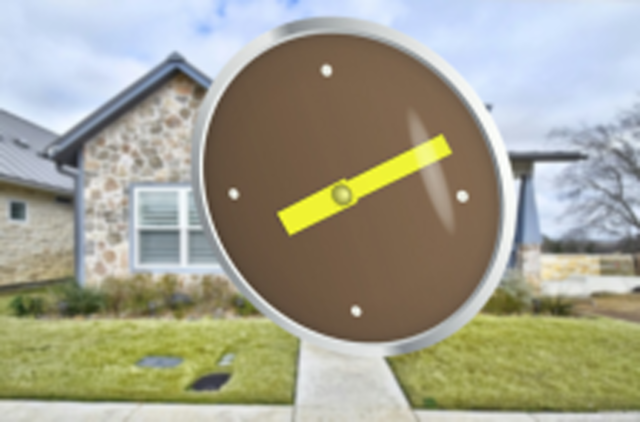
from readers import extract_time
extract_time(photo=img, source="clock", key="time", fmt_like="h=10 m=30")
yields h=8 m=11
